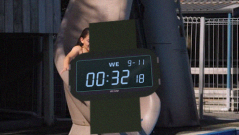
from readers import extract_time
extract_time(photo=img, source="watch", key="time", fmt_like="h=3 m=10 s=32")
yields h=0 m=32 s=18
